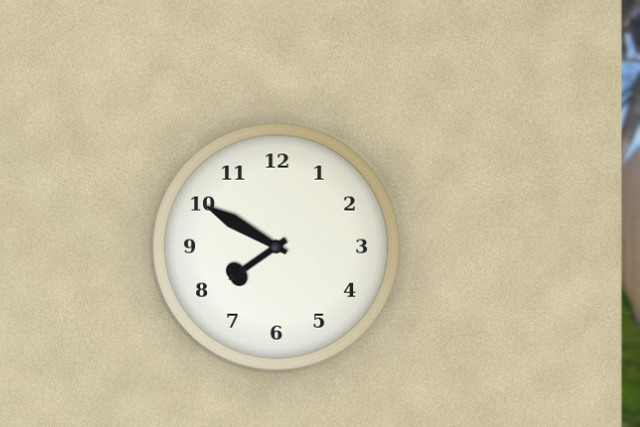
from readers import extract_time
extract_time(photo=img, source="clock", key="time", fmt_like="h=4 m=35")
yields h=7 m=50
